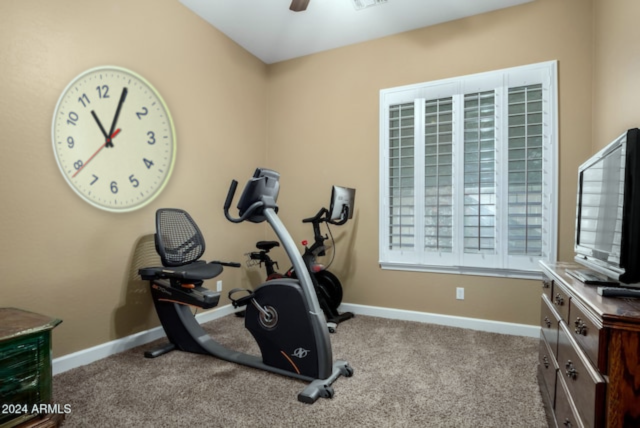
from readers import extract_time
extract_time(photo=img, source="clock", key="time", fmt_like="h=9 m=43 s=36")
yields h=11 m=4 s=39
